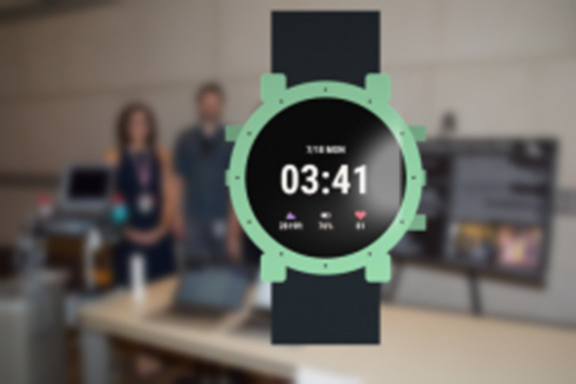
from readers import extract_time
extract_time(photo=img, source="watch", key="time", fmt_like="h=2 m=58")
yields h=3 m=41
